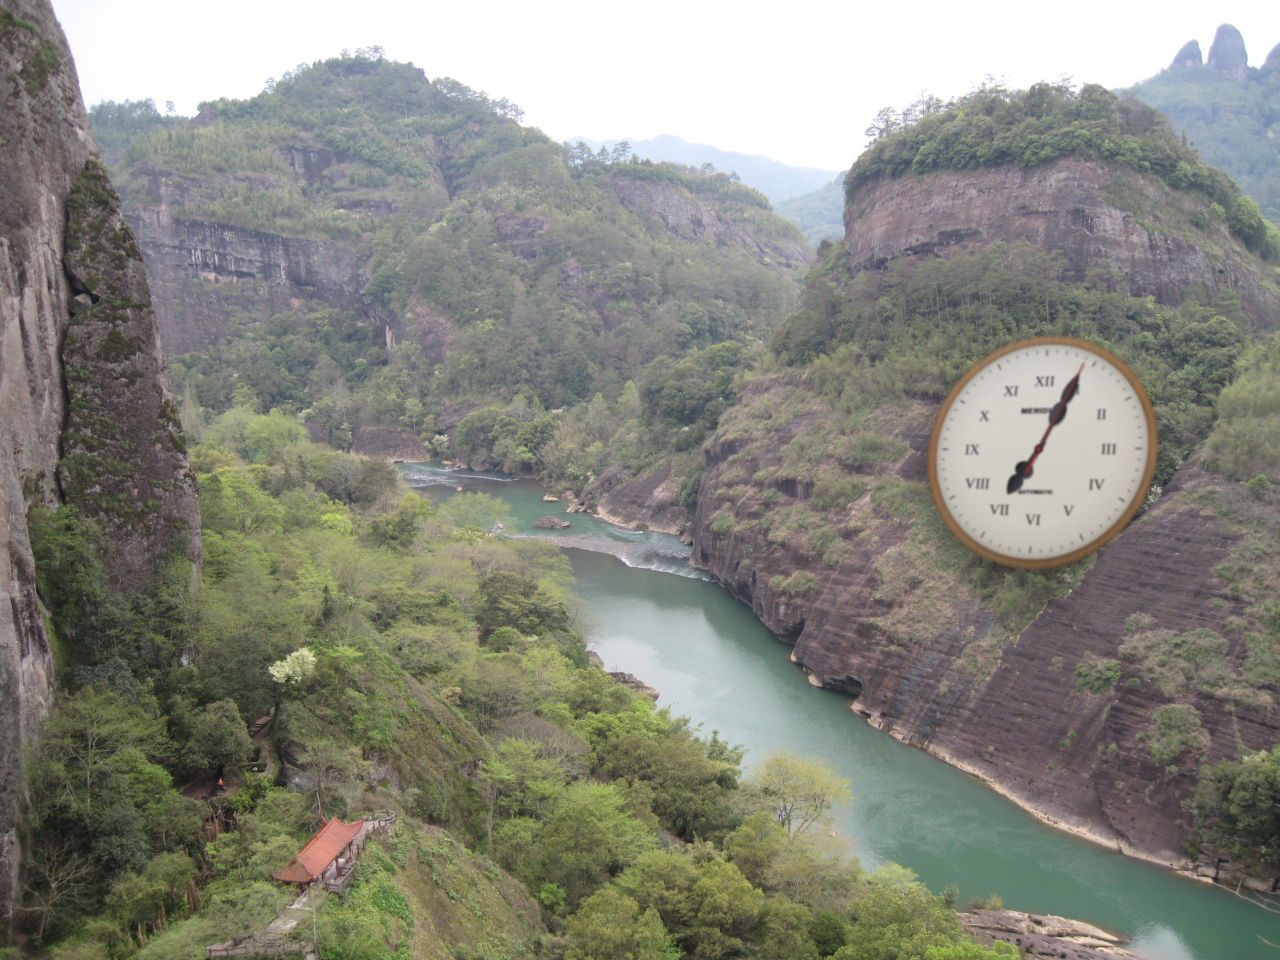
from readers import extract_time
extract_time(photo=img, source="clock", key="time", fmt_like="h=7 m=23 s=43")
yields h=7 m=4 s=4
